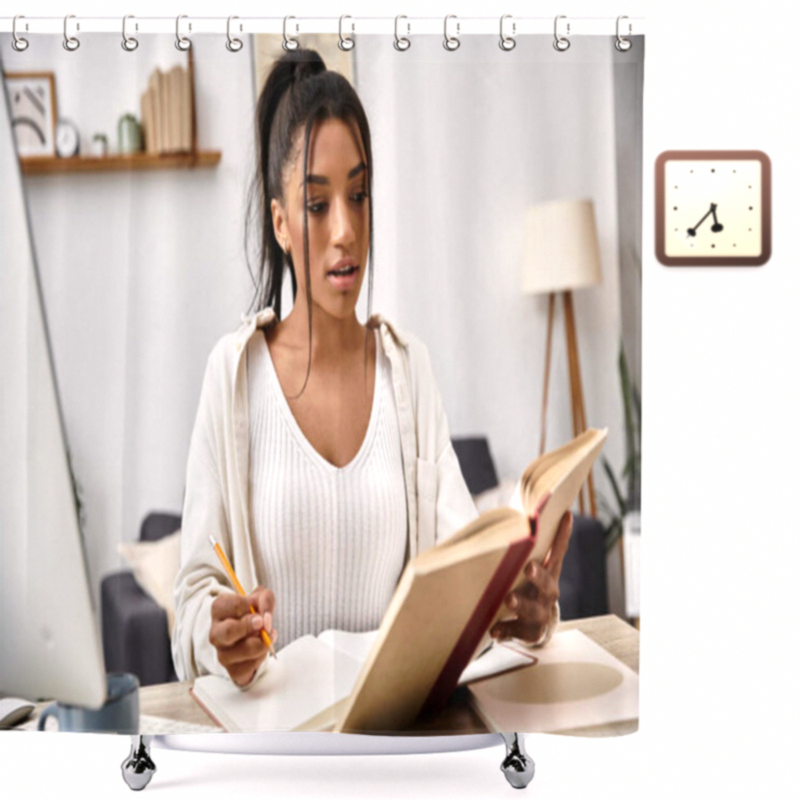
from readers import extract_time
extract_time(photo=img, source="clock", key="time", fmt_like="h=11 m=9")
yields h=5 m=37
